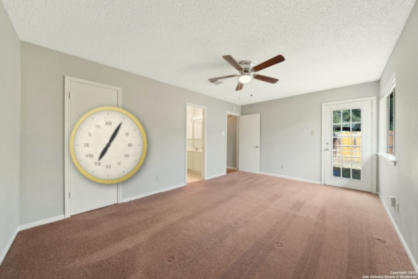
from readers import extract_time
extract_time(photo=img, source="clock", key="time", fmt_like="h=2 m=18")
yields h=7 m=5
